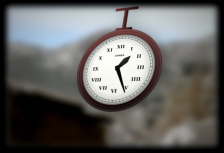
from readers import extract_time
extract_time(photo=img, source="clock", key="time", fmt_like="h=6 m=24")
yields h=1 m=26
